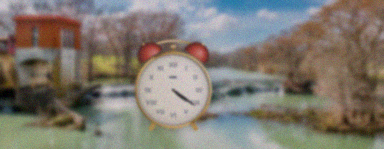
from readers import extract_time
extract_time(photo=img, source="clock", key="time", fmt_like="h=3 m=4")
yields h=4 m=21
